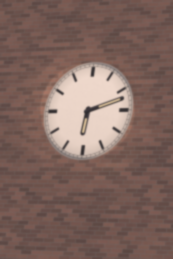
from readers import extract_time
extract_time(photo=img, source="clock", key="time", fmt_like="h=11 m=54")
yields h=6 m=12
